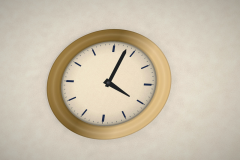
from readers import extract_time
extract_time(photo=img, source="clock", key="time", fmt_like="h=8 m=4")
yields h=4 m=3
